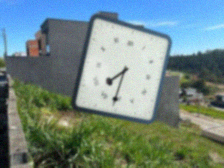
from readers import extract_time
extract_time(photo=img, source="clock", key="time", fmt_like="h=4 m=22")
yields h=7 m=31
